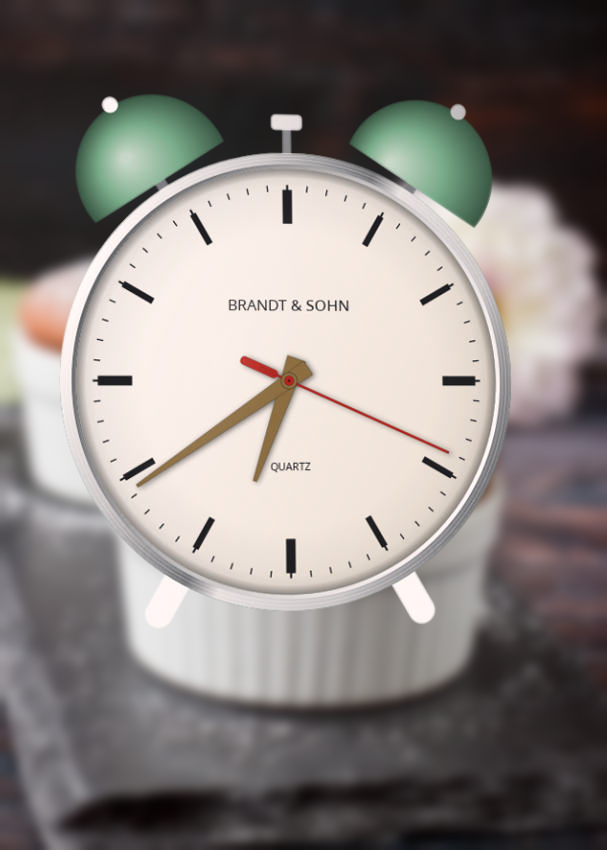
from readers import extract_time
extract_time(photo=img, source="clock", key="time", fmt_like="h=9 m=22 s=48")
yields h=6 m=39 s=19
